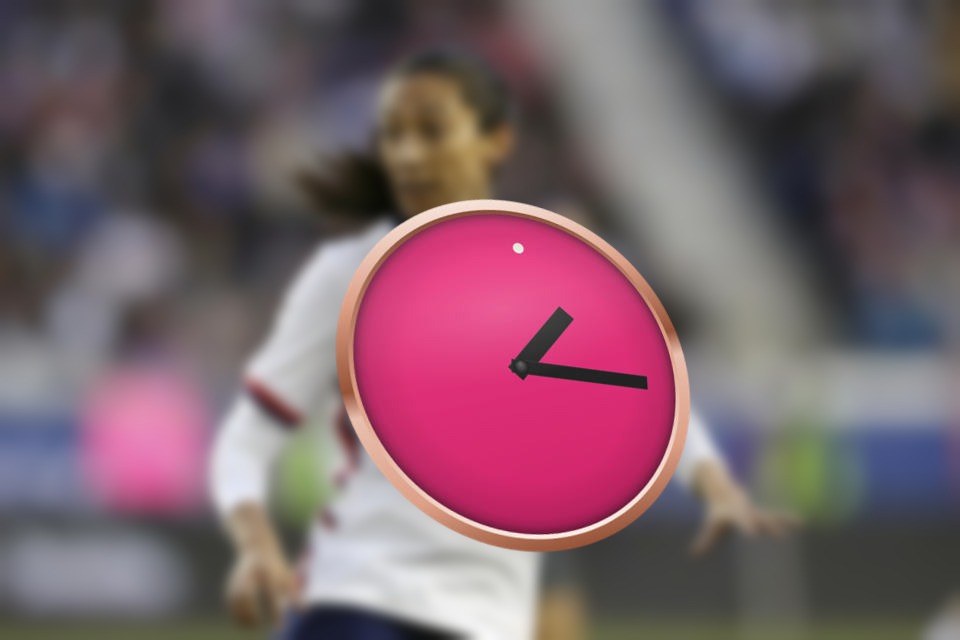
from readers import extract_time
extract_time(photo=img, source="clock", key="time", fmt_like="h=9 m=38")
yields h=1 m=15
